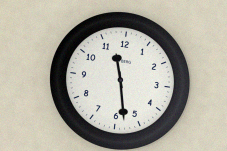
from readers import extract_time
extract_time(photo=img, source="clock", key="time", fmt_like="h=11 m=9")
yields h=11 m=28
